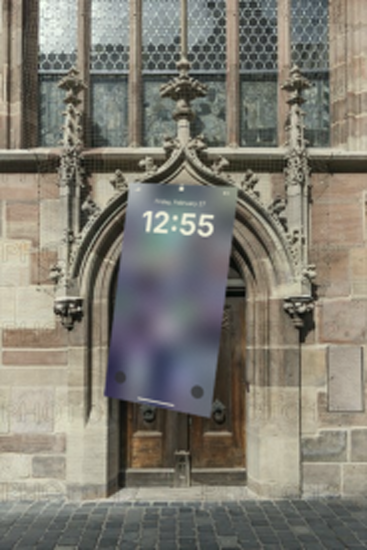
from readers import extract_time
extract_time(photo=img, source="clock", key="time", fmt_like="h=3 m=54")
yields h=12 m=55
